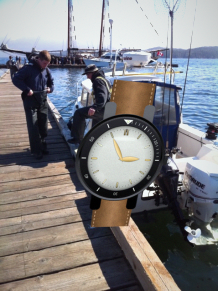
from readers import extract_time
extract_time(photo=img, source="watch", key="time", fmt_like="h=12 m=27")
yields h=2 m=55
